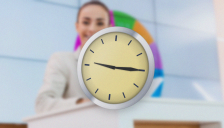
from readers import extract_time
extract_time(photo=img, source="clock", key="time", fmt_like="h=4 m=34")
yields h=9 m=15
